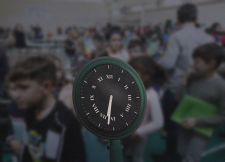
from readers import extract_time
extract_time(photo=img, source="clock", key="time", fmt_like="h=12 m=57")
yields h=6 m=32
